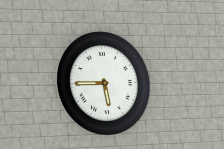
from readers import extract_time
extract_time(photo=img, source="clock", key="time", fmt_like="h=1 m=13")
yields h=5 m=45
